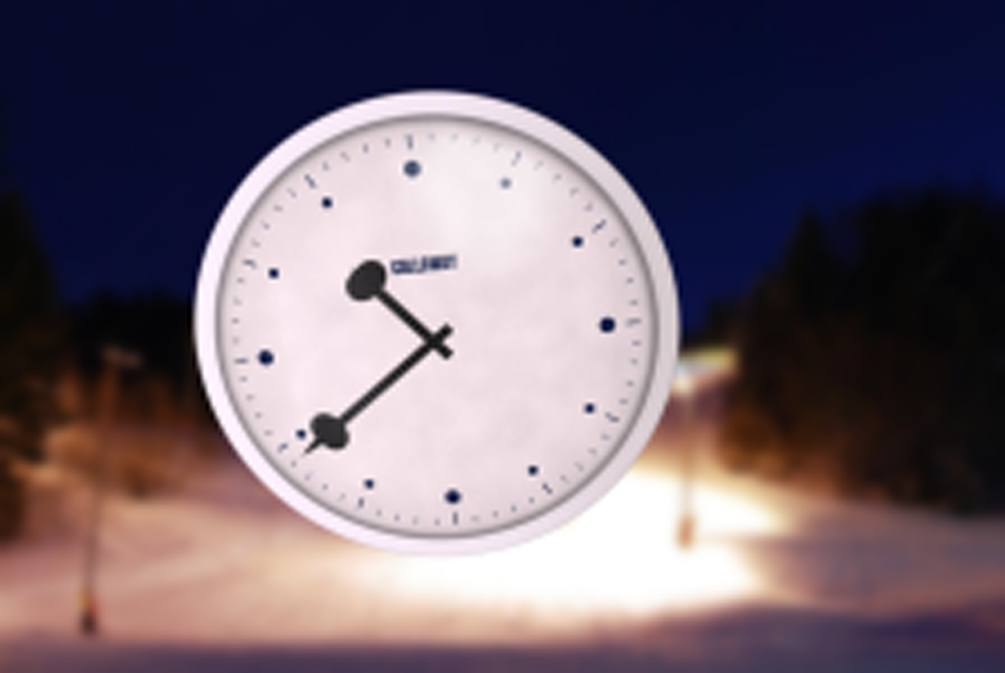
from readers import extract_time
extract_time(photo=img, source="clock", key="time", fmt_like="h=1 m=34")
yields h=10 m=39
